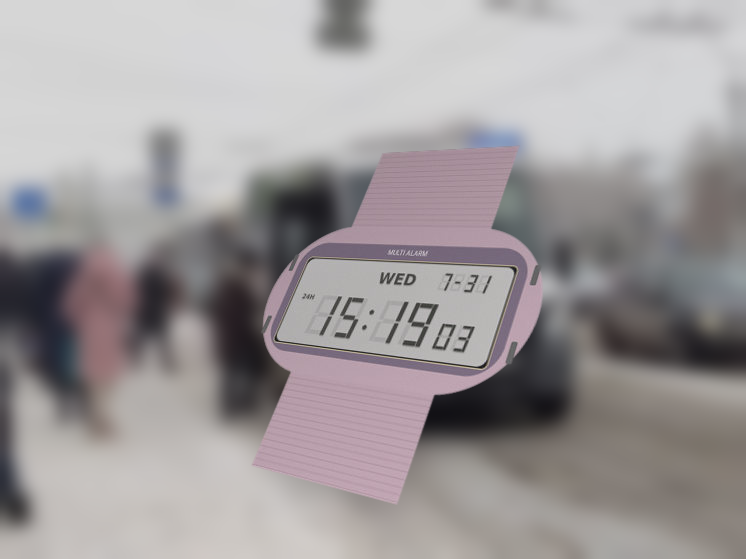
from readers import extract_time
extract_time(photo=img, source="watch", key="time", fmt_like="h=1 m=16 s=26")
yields h=15 m=19 s=3
